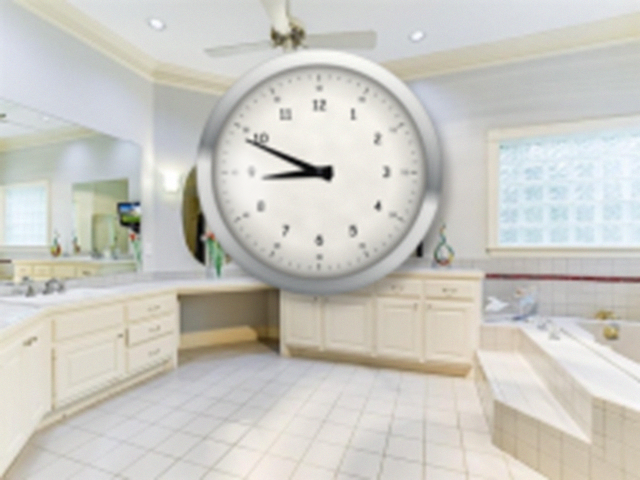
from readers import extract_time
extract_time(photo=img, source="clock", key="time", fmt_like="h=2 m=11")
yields h=8 m=49
